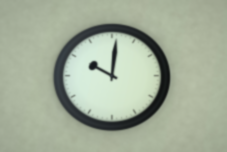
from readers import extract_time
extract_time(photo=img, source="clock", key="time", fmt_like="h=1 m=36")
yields h=10 m=1
